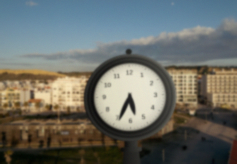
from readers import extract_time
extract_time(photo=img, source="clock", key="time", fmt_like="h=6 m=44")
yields h=5 m=34
